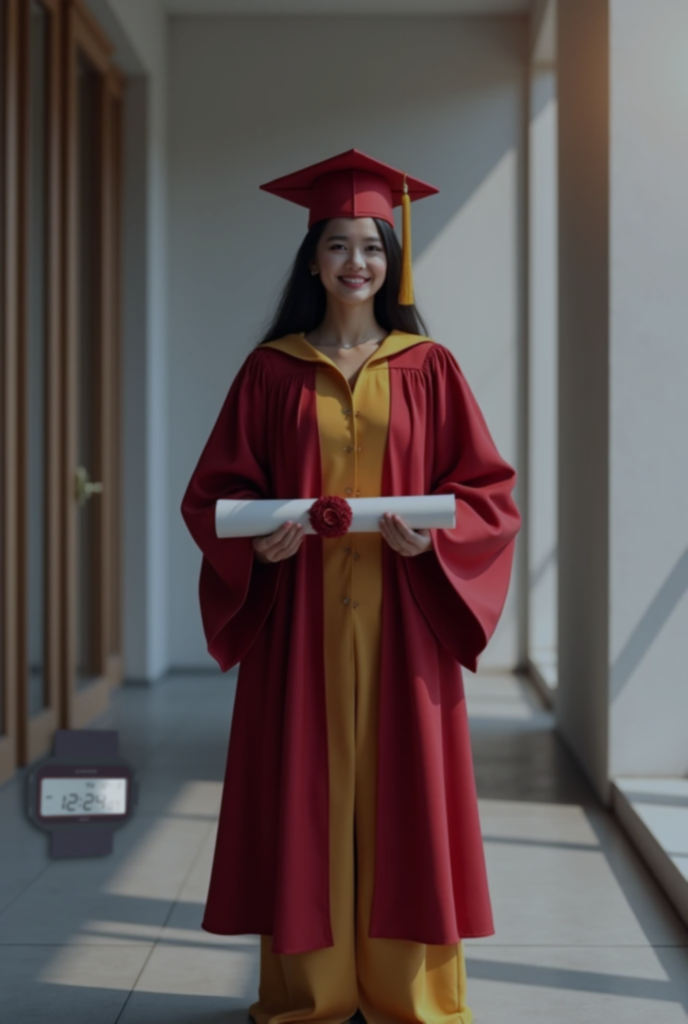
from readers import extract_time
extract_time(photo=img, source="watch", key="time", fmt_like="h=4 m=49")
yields h=12 m=24
